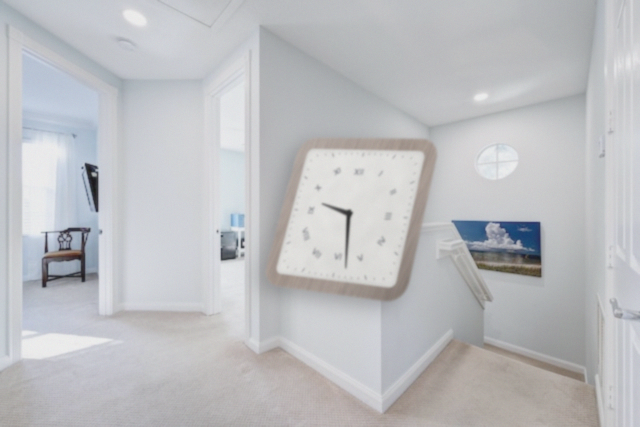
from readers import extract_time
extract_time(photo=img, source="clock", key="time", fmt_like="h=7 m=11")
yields h=9 m=28
